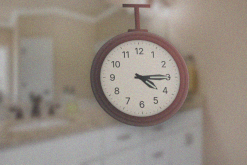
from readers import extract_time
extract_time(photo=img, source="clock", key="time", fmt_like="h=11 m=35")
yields h=4 m=15
